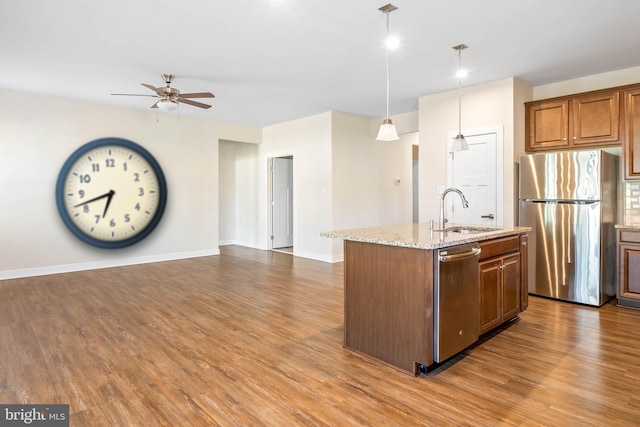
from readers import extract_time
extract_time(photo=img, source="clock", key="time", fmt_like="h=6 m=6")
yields h=6 m=42
